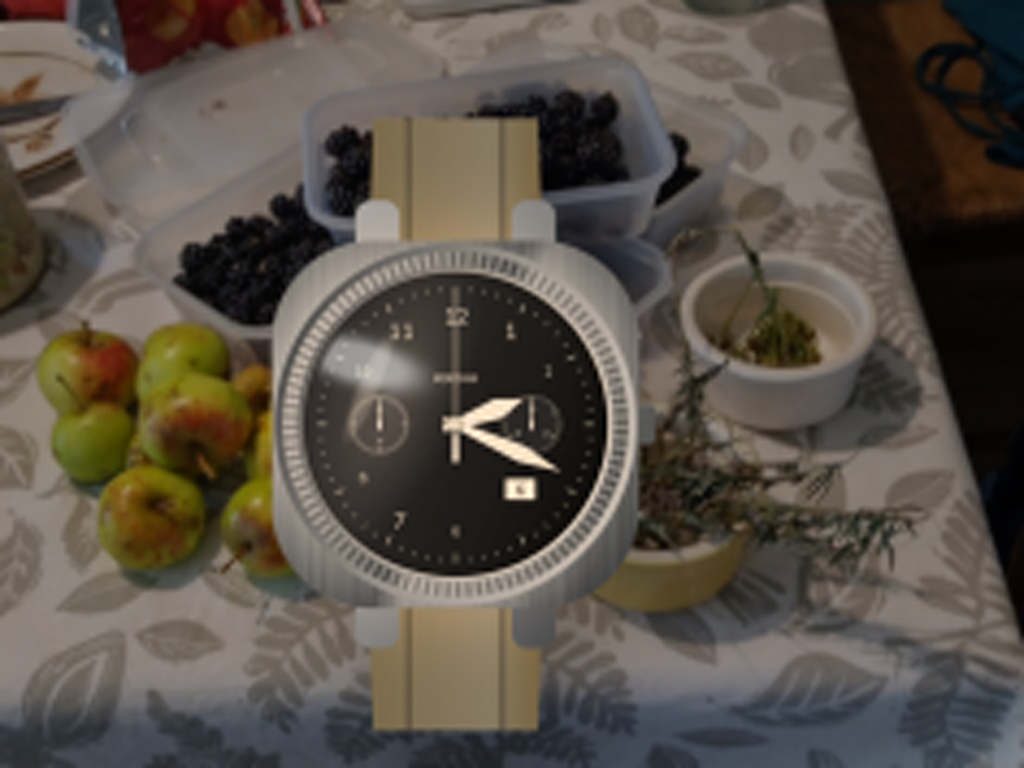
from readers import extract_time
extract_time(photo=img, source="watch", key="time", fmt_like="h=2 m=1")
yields h=2 m=19
